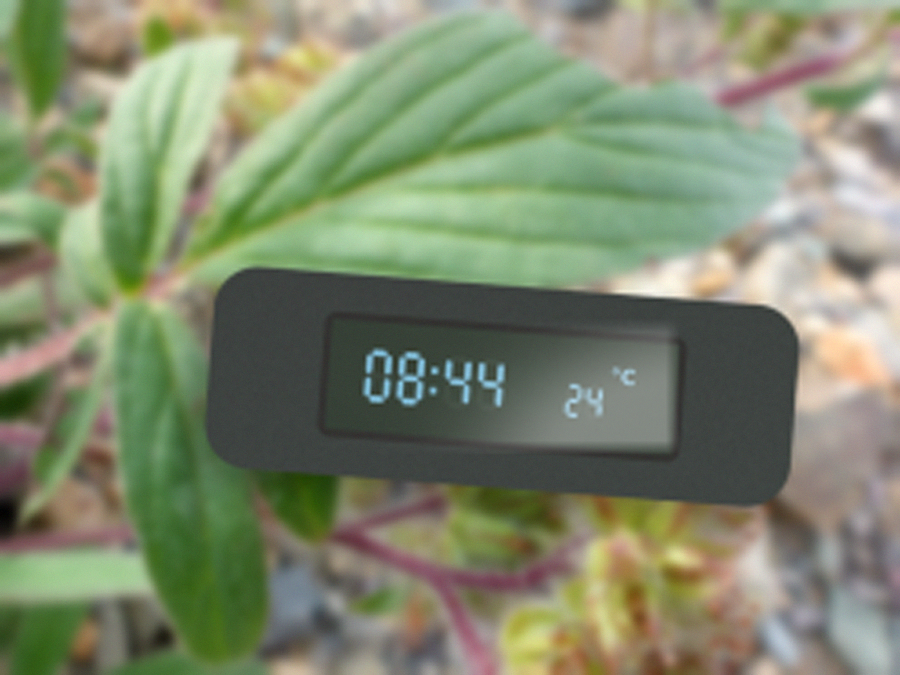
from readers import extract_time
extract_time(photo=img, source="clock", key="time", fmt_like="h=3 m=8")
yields h=8 m=44
